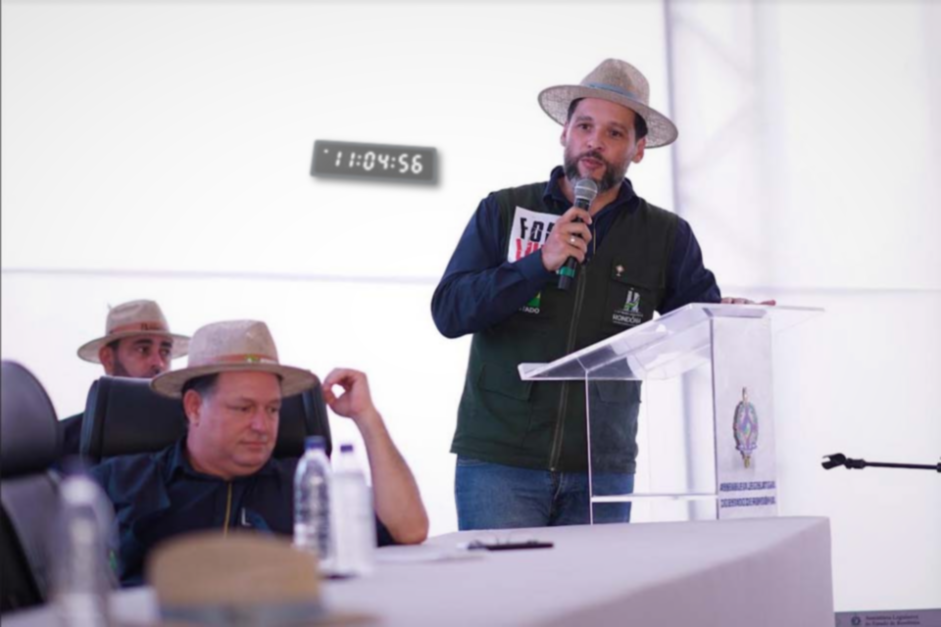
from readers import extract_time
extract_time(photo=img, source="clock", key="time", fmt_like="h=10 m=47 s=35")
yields h=11 m=4 s=56
